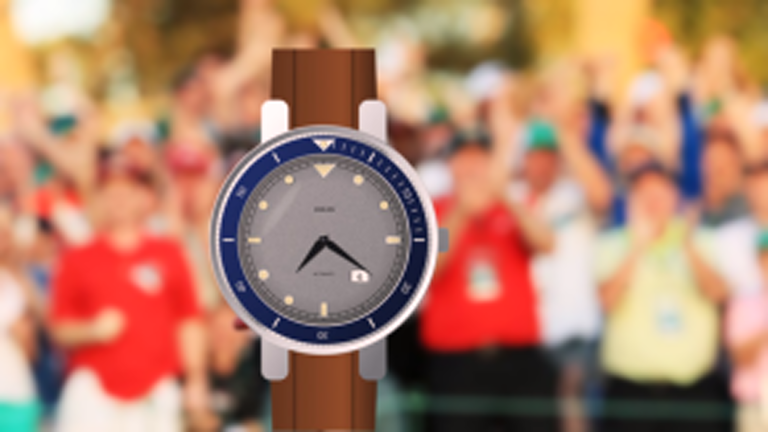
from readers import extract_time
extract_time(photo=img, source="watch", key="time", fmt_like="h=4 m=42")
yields h=7 m=21
